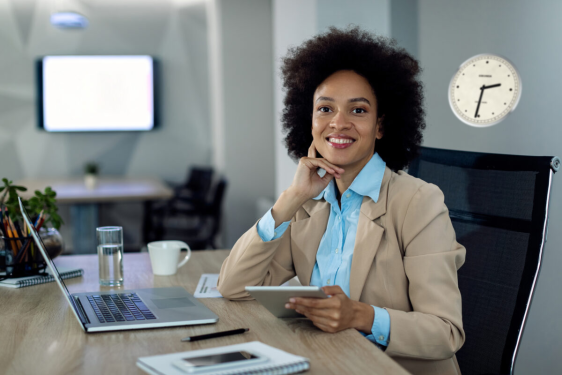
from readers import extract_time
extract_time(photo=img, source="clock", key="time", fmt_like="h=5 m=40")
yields h=2 m=31
